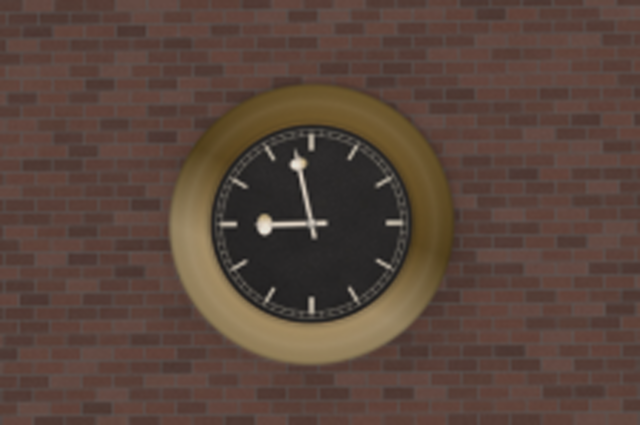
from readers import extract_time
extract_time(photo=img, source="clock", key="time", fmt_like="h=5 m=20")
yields h=8 m=58
